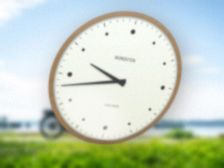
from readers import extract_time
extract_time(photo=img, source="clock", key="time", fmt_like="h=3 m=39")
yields h=9 m=43
